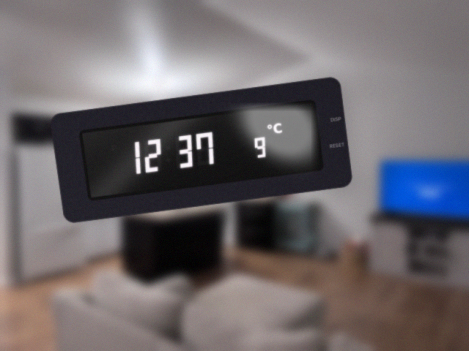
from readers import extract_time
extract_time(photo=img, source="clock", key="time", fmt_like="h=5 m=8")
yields h=12 m=37
